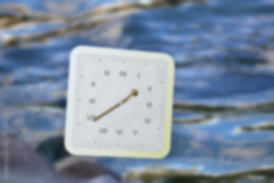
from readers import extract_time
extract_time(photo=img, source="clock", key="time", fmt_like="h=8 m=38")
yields h=1 m=39
